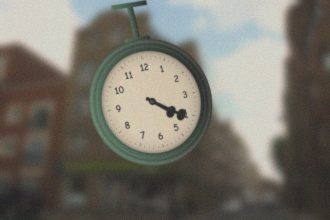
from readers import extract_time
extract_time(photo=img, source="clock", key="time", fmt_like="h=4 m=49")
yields h=4 m=21
